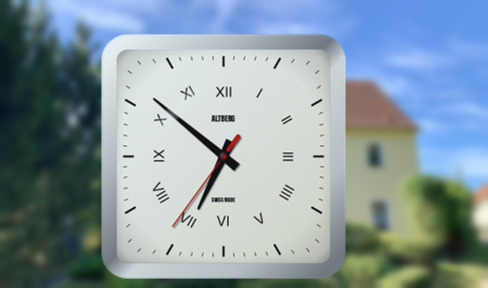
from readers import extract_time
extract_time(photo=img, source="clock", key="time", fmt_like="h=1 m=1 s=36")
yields h=6 m=51 s=36
